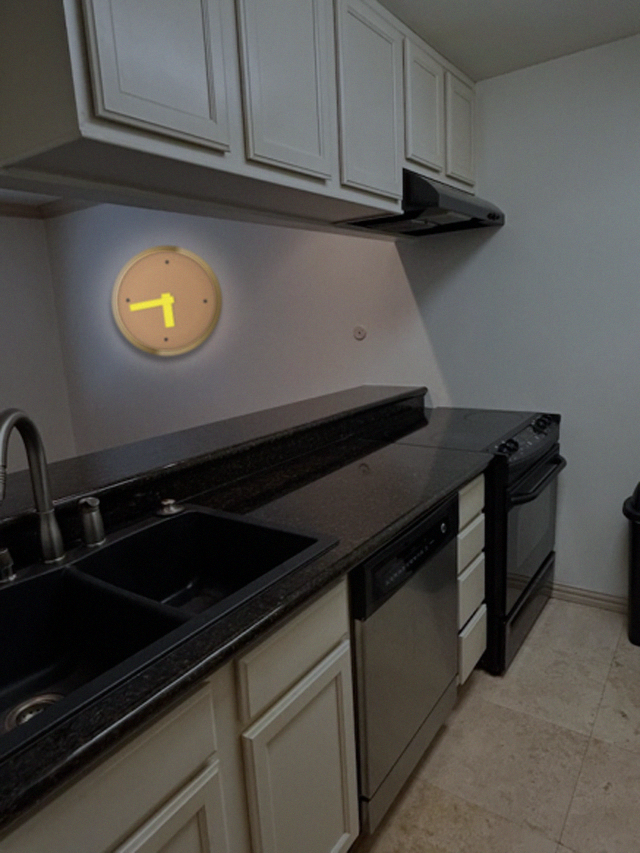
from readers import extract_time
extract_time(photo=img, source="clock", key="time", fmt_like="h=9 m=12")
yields h=5 m=43
